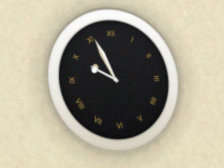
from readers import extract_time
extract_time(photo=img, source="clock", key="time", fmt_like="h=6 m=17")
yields h=9 m=56
